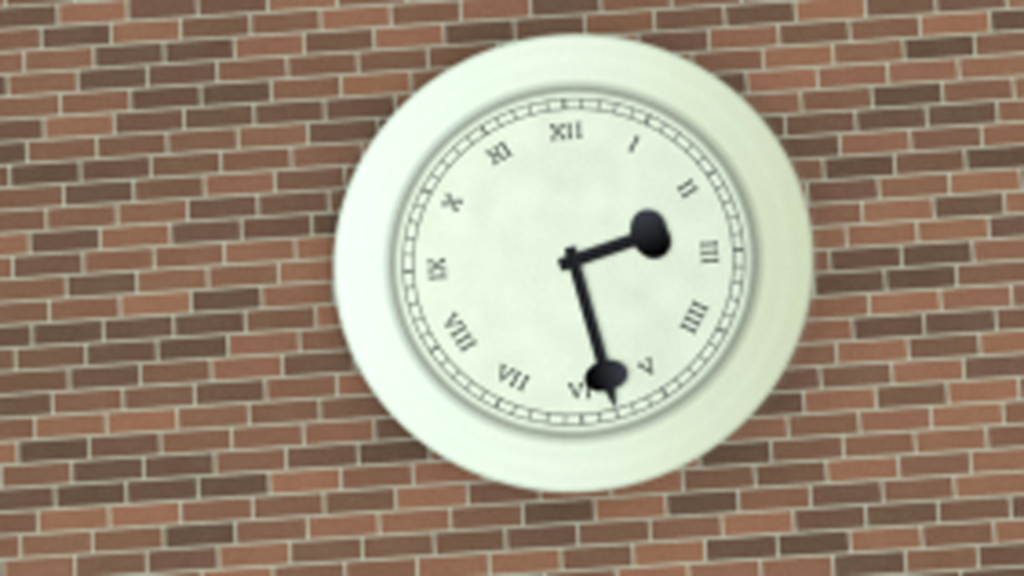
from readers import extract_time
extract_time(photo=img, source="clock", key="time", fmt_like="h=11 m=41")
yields h=2 m=28
